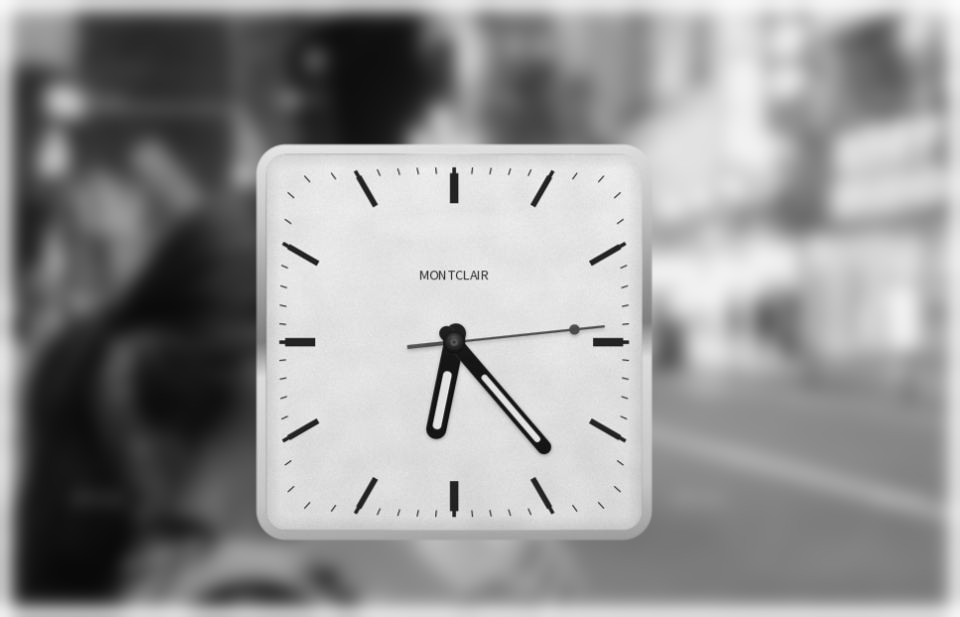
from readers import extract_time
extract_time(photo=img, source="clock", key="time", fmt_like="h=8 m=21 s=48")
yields h=6 m=23 s=14
